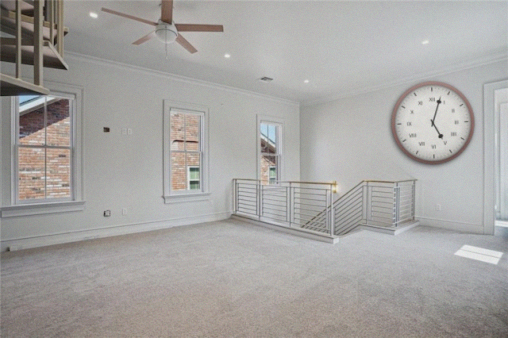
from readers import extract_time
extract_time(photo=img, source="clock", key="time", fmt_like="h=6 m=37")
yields h=5 m=3
